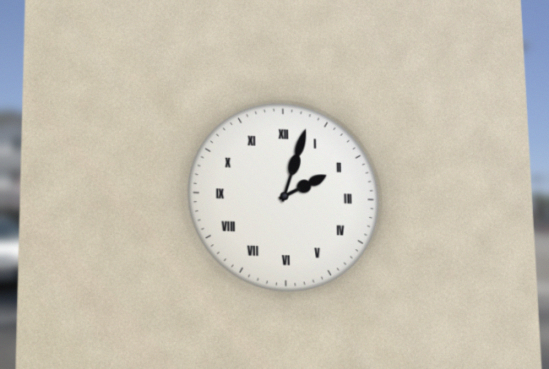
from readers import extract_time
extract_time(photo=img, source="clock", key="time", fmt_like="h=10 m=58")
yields h=2 m=3
